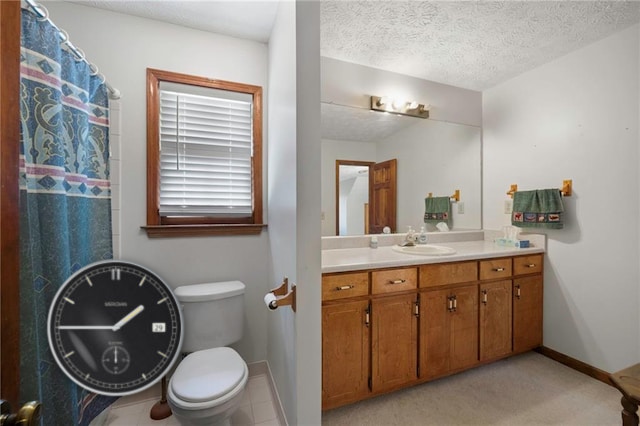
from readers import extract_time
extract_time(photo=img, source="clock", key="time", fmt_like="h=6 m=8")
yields h=1 m=45
